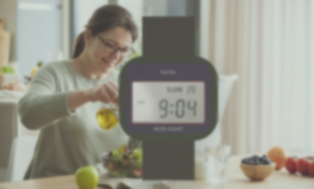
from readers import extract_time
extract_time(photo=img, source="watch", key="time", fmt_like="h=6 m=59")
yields h=9 m=4
